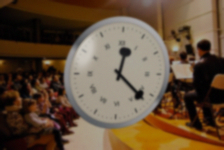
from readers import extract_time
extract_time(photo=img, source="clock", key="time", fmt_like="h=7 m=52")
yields h=12 m=22
